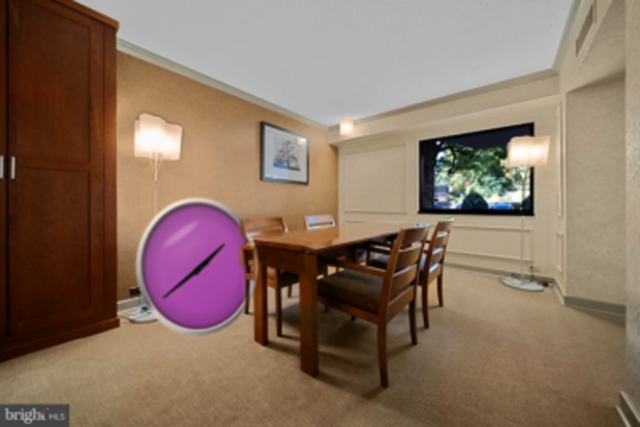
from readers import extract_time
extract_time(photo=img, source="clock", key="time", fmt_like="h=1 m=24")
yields h=1 m=39
